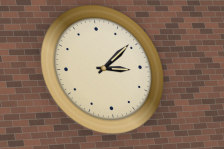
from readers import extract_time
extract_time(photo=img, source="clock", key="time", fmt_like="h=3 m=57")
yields h=3 m=9
